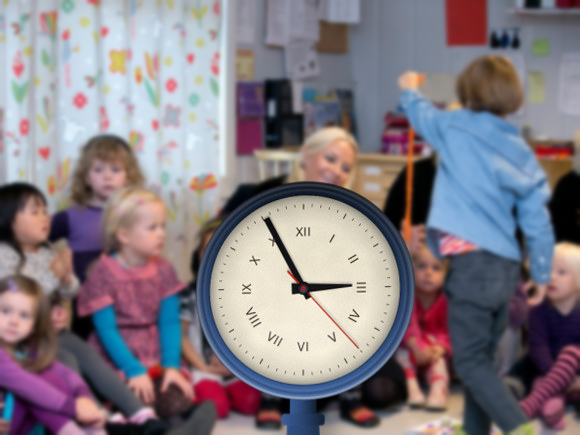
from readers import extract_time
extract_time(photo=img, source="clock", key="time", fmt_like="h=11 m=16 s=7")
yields h=2 m=55 s=23
